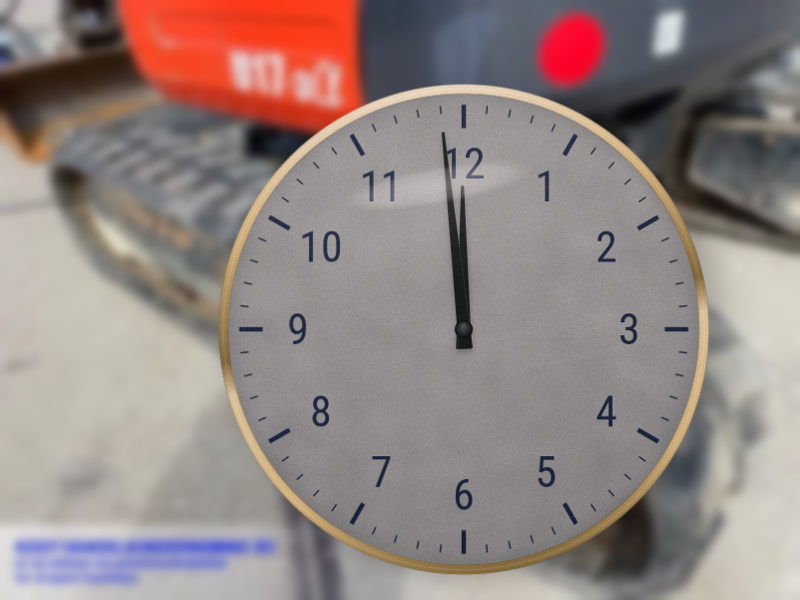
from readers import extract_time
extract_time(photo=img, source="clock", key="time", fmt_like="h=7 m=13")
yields h=11 m=59
